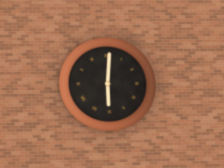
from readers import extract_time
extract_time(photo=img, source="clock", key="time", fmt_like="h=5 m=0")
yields h=6 m=1
